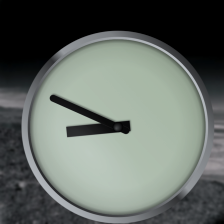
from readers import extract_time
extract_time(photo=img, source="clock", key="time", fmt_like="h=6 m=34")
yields h=8 m=49
